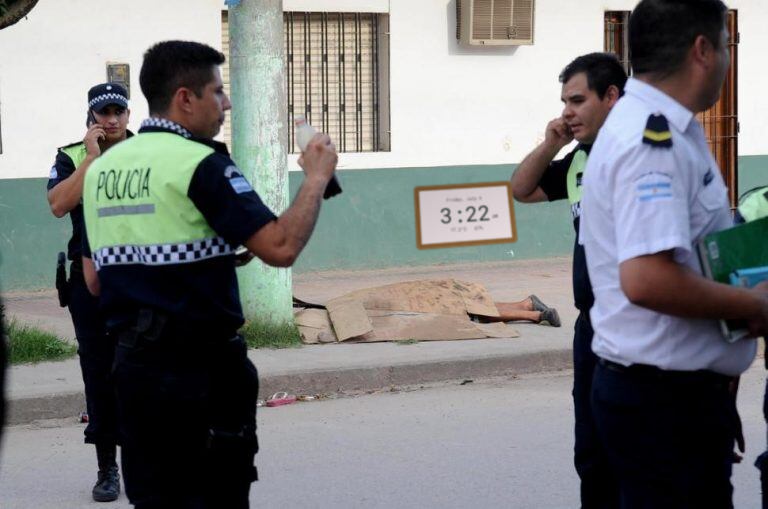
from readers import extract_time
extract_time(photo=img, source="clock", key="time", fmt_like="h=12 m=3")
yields h=3 m=22
